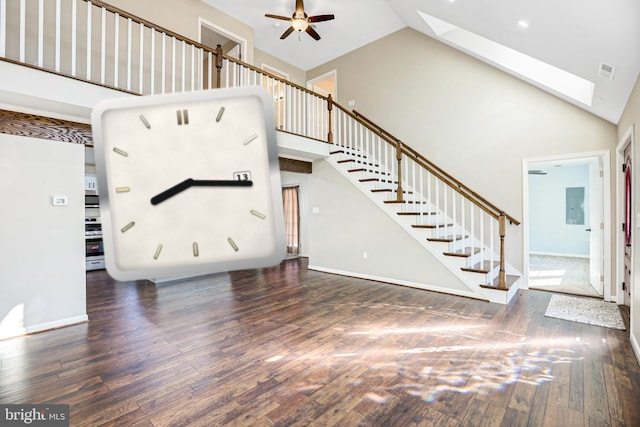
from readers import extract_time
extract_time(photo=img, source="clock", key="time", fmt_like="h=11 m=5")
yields h=8 m=16
